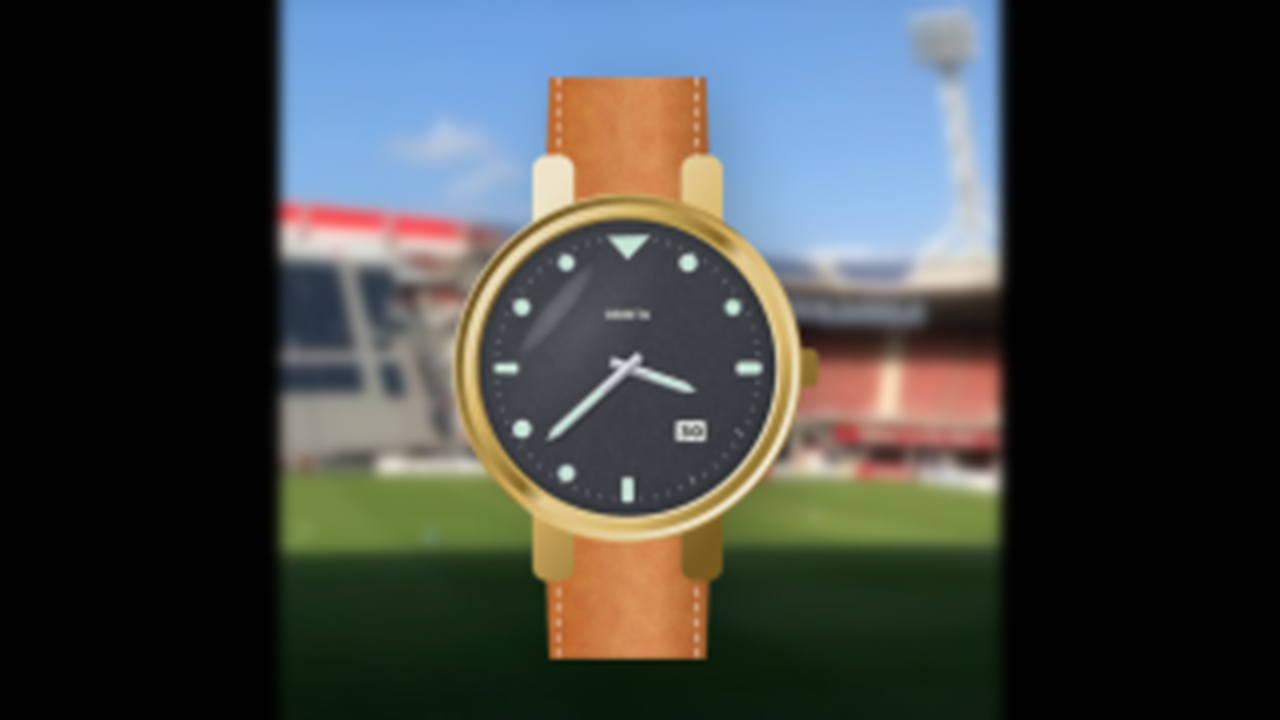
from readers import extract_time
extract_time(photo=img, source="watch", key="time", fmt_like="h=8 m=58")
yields h=3 m=38
